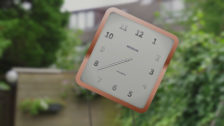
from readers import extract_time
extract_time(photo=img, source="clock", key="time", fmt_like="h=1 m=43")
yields h=7 m=38
